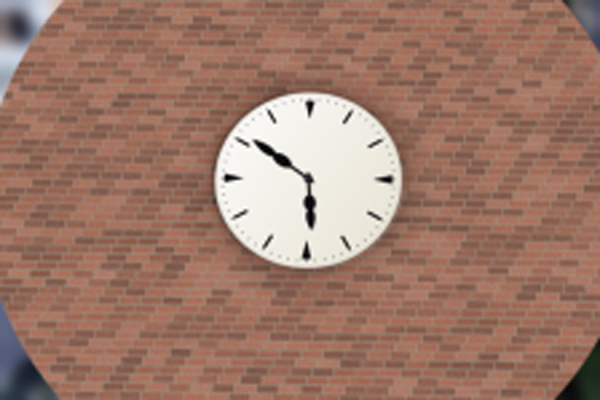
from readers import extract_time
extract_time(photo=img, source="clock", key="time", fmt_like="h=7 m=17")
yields h=5 m=51
